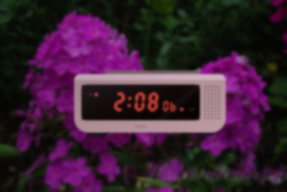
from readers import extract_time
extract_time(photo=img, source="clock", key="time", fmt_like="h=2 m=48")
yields h=2 m=8
